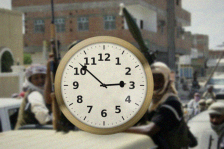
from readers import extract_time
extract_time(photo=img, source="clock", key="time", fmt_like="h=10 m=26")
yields h=2 m=52
